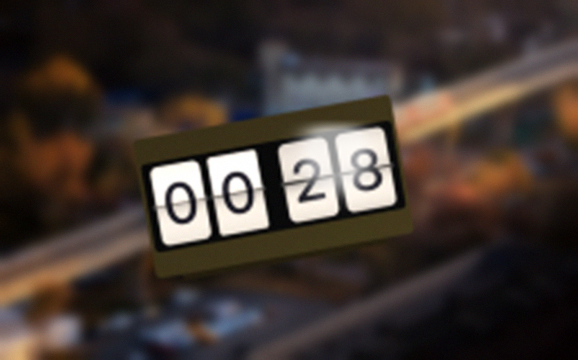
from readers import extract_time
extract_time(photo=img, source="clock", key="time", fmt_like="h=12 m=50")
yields h=0 m=28
